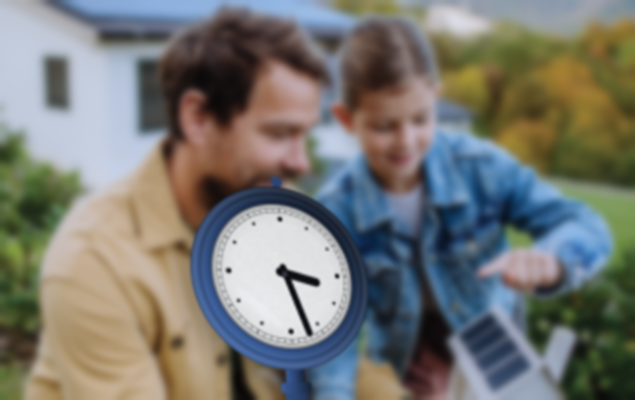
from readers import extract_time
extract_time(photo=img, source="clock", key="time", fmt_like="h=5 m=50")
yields h=3 m=27
